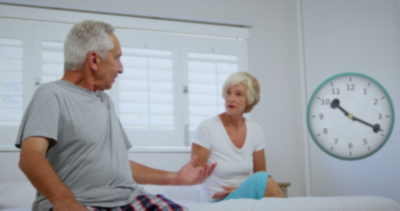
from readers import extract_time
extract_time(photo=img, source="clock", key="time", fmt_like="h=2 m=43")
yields h=10 m=19
